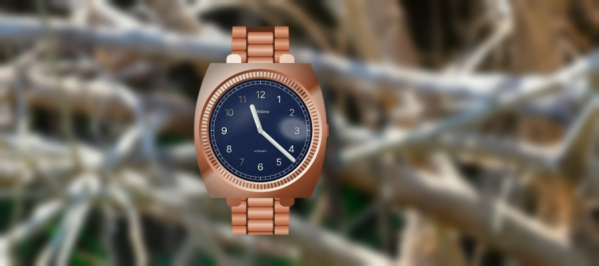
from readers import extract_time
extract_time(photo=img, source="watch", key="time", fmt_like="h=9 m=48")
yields h=11 m=22
